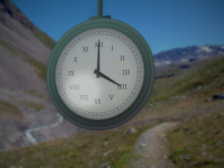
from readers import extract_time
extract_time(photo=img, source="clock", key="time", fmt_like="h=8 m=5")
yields h=4 m=0
